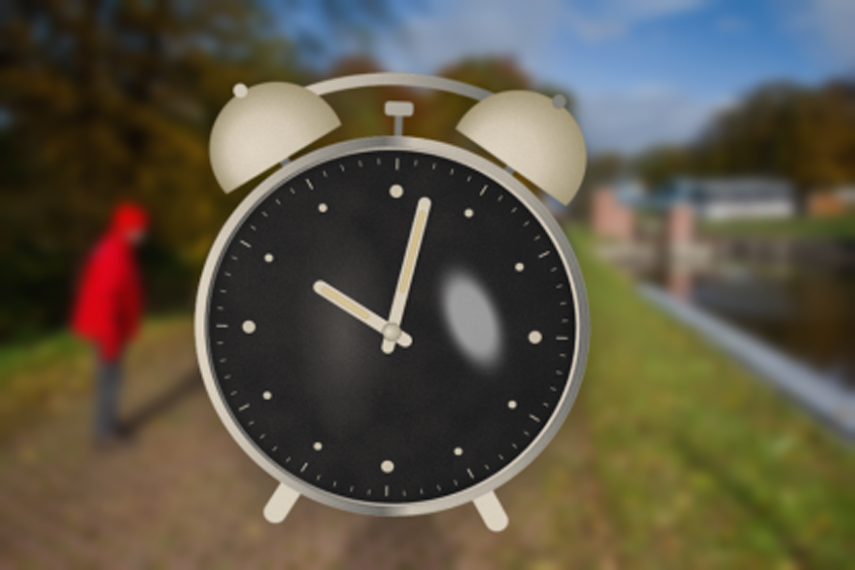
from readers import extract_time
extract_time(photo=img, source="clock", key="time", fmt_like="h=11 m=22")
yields h=10 m=2
